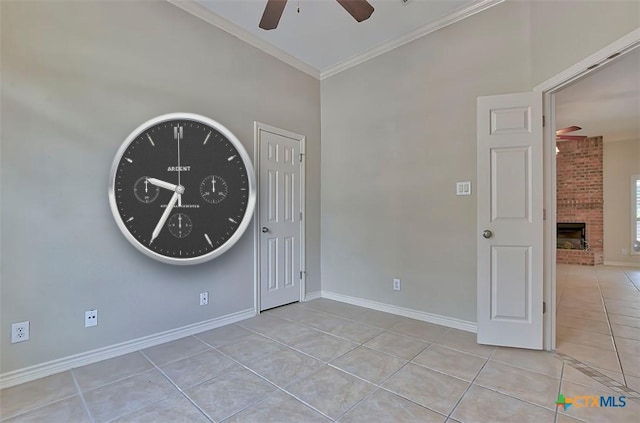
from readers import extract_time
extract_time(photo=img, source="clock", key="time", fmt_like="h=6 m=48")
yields h=9 m=35
